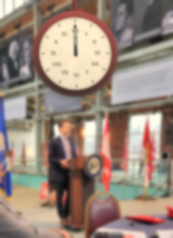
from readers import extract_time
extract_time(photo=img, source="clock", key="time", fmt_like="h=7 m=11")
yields h=12 m=0
